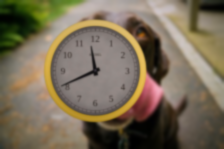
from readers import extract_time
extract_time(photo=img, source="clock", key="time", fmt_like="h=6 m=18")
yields h=11 m=41
